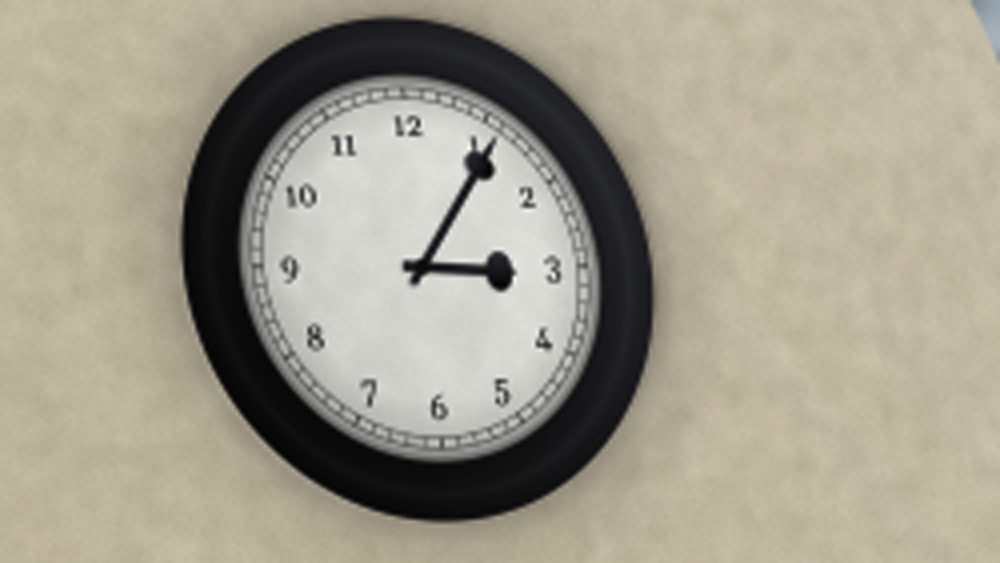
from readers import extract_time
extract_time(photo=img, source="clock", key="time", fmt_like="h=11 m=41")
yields h=3 m=6
